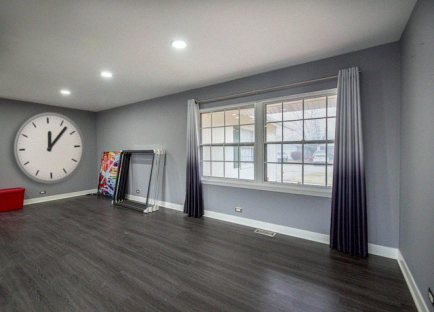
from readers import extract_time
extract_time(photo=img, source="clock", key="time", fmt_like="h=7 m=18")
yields h=12 m=7
